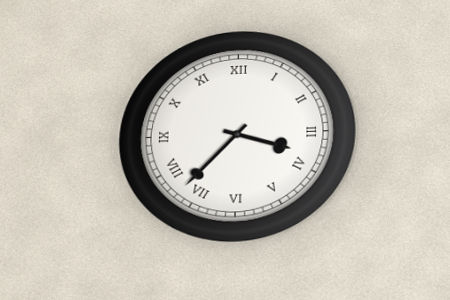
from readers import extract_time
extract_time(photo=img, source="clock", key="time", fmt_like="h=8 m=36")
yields h=3 m=37
